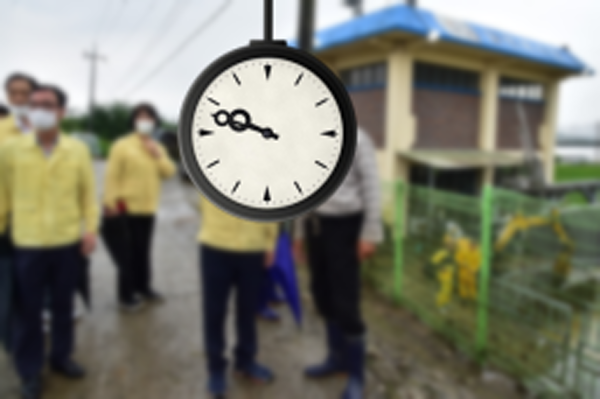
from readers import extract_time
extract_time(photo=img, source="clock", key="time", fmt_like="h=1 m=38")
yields h=9 m=48
